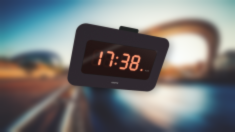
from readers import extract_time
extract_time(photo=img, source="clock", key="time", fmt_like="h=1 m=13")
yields h=17 m=38
